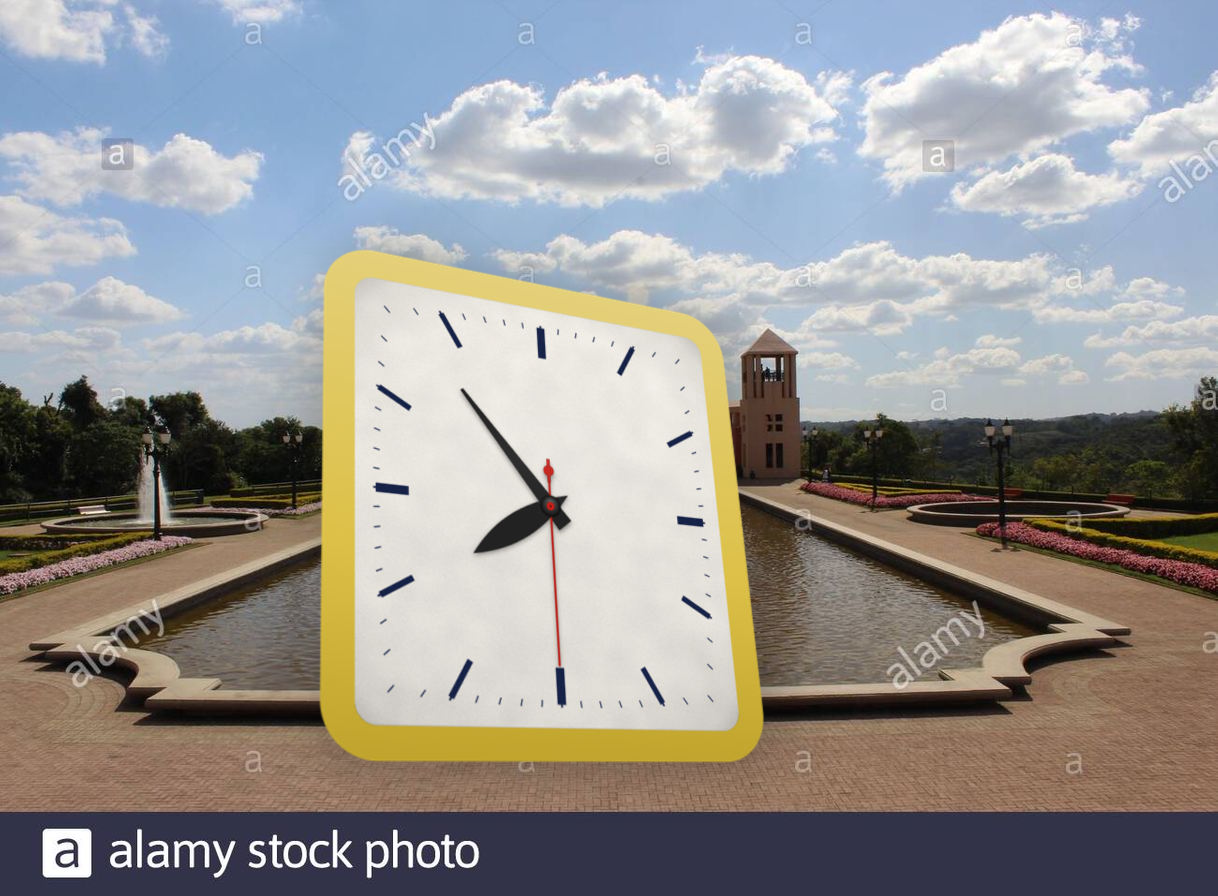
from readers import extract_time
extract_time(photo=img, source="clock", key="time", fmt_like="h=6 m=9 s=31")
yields h=7 m=53 s=30
